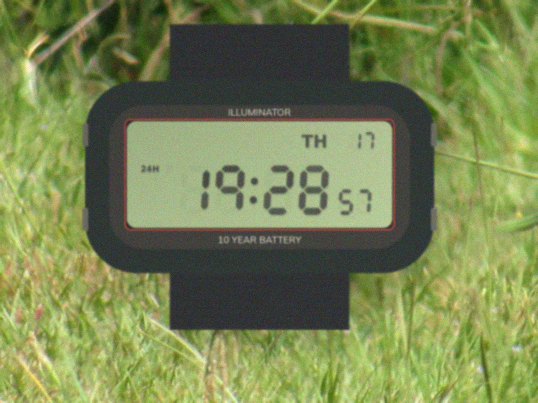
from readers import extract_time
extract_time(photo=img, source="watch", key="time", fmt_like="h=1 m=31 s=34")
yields h=19 m=28 s=57
